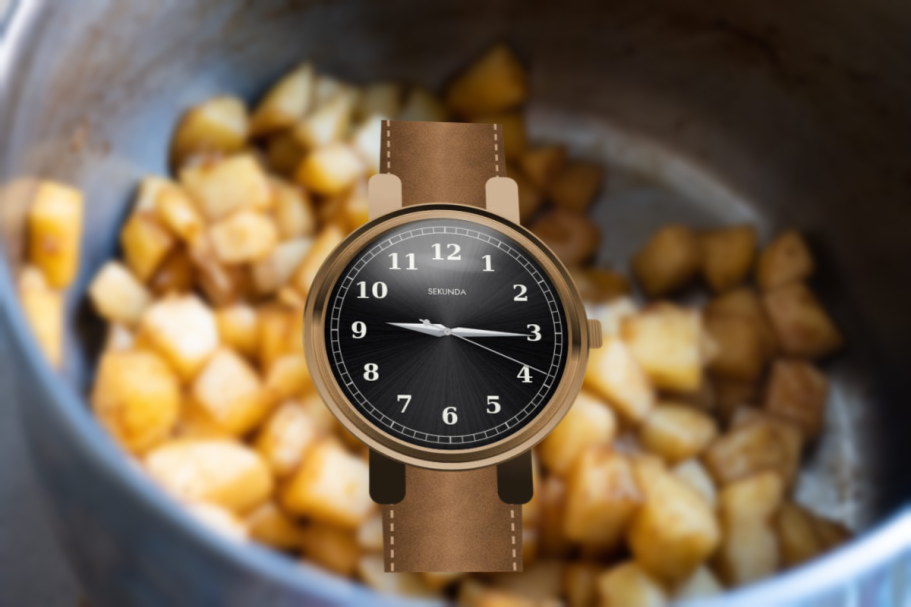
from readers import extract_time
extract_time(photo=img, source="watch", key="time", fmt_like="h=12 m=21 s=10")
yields h=9 m=15 s=19
